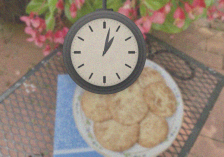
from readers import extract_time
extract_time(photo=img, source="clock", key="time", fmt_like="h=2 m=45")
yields h=1 m=2
